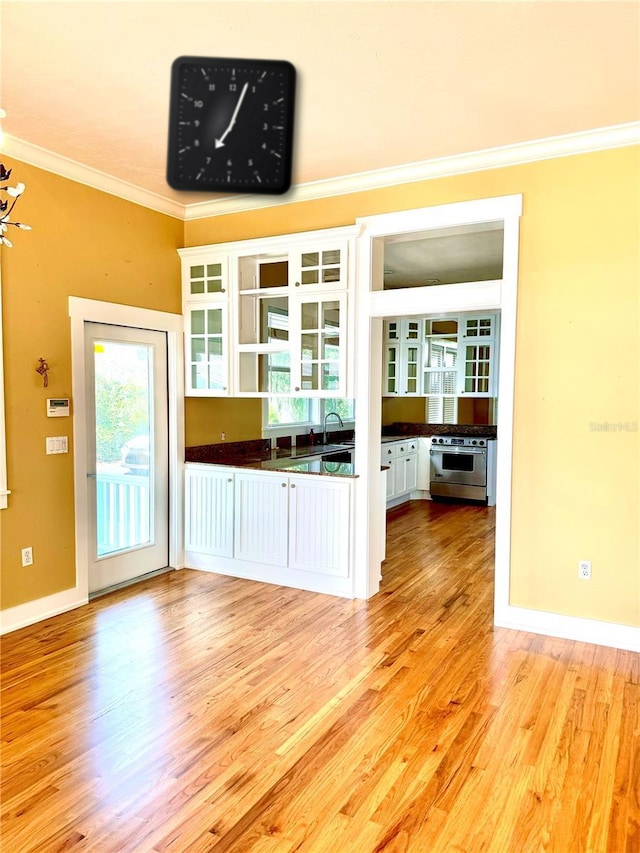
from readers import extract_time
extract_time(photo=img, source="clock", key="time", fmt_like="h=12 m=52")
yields h=7 m=3
